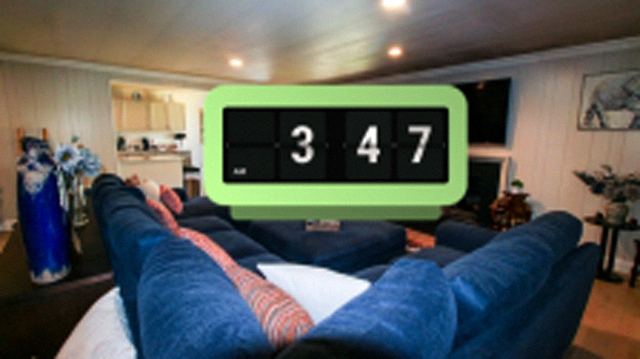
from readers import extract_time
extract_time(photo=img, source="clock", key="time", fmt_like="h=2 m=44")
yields h=3 m=47
